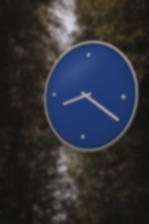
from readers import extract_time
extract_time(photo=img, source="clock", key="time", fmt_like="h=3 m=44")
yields h=8 m=20
